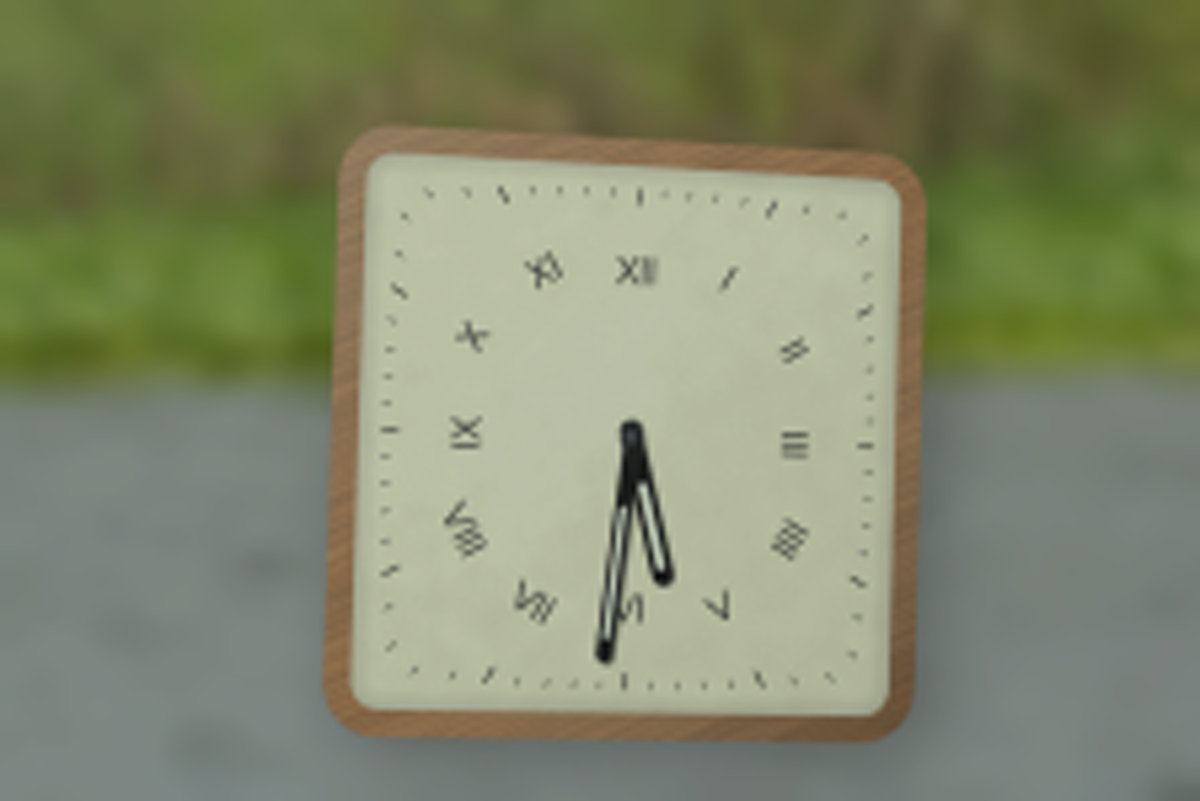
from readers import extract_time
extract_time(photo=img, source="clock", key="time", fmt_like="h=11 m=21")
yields h=5 m=31
